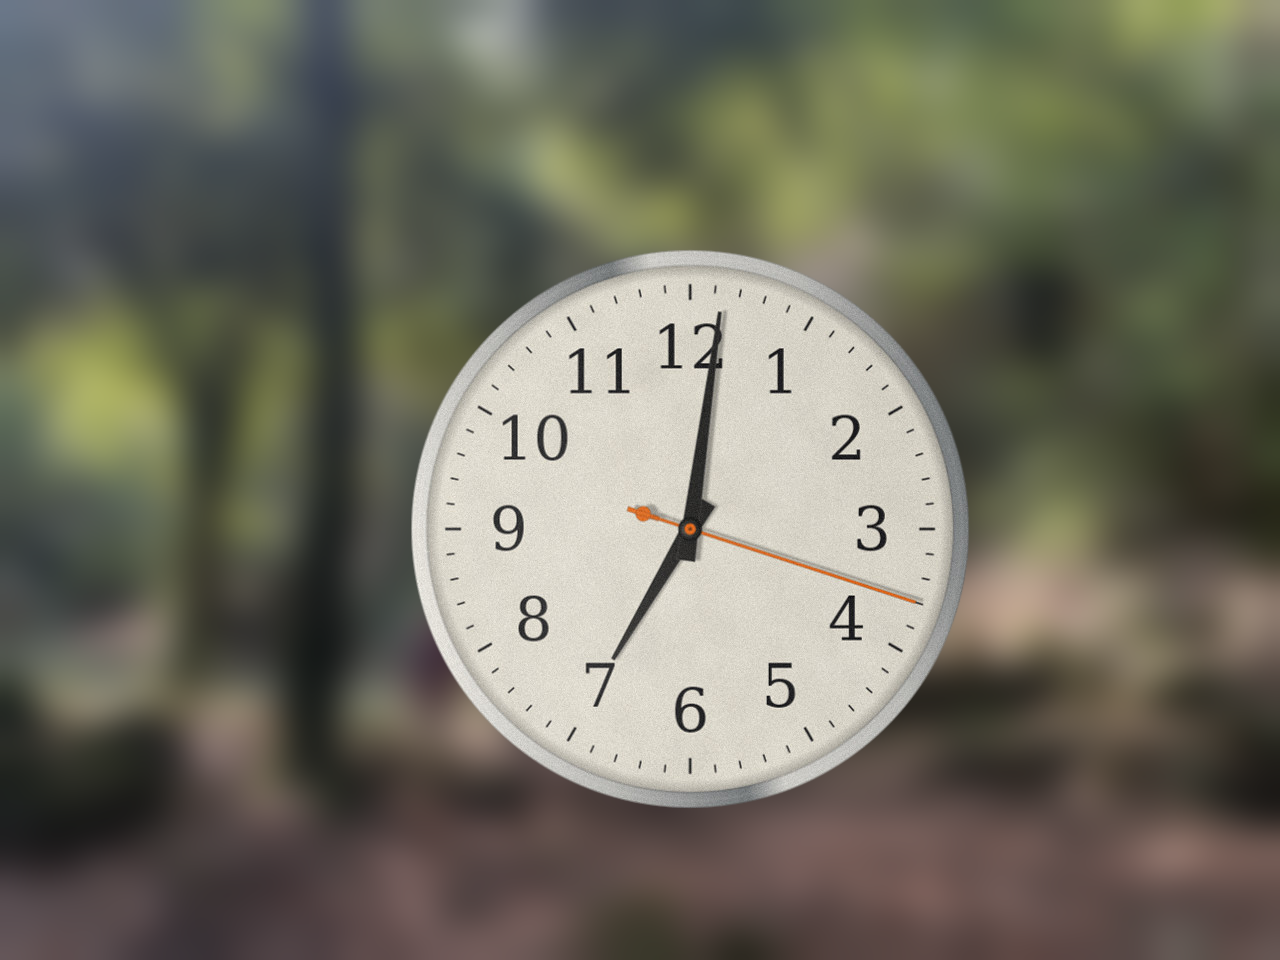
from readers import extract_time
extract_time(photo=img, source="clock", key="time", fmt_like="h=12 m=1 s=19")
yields h=7 m=1 s=18
